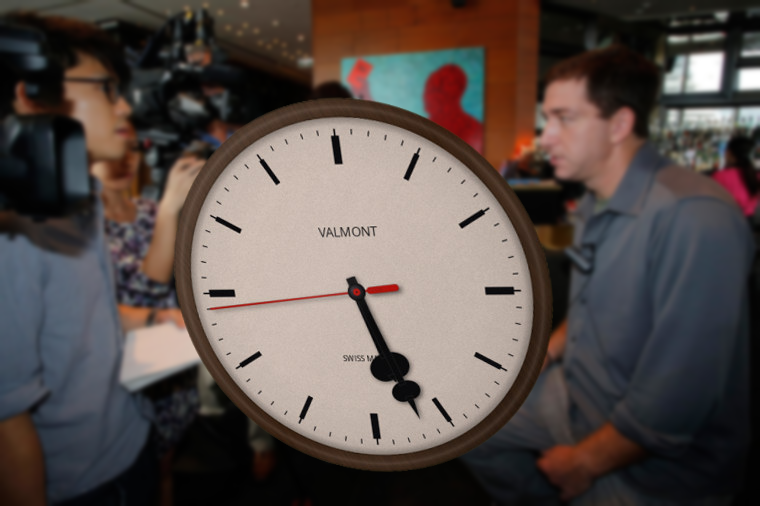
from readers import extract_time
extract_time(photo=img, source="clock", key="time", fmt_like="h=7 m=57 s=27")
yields h=5 m=26 s=44
